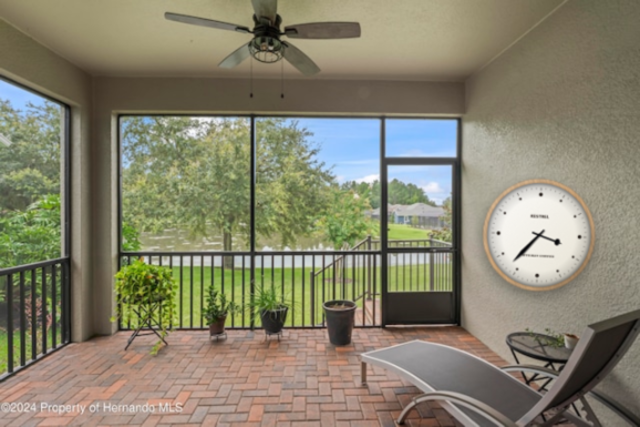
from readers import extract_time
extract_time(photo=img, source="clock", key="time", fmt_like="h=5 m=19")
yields h=3 m=37
